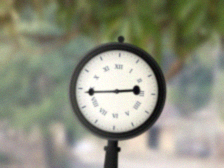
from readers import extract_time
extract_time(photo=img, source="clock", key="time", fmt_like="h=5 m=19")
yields h=2 m=44
